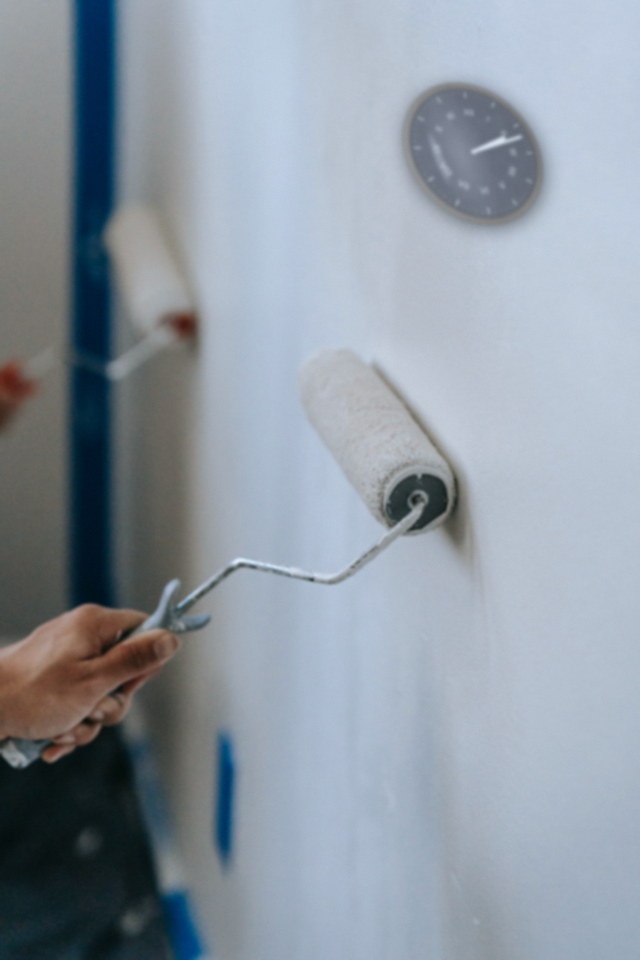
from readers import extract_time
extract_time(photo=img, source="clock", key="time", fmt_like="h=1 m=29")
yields h=2 m=12
